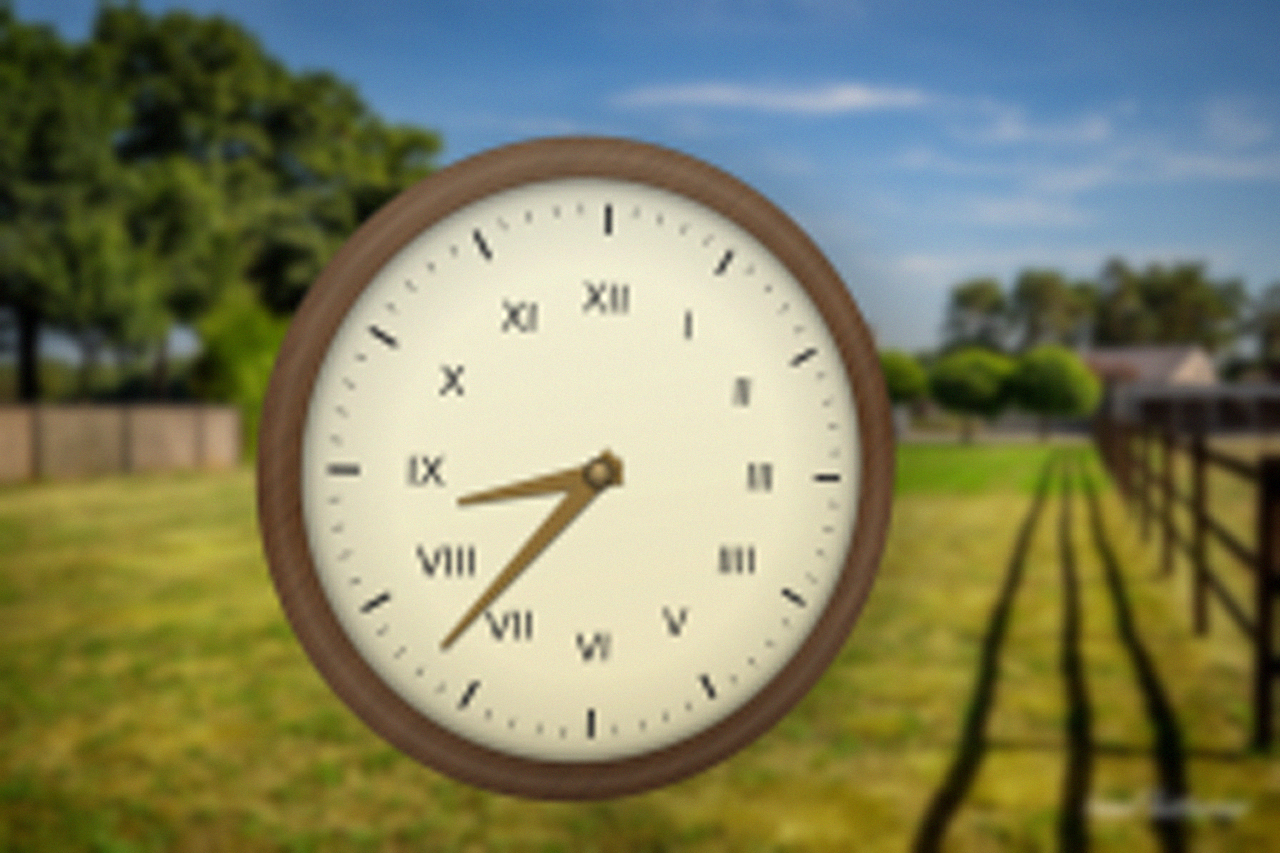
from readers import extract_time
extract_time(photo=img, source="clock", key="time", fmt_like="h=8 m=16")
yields h=8 m=37
